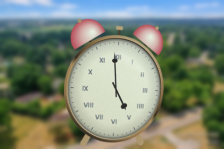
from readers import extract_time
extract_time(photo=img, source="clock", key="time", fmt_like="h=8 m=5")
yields h=4 m=59
